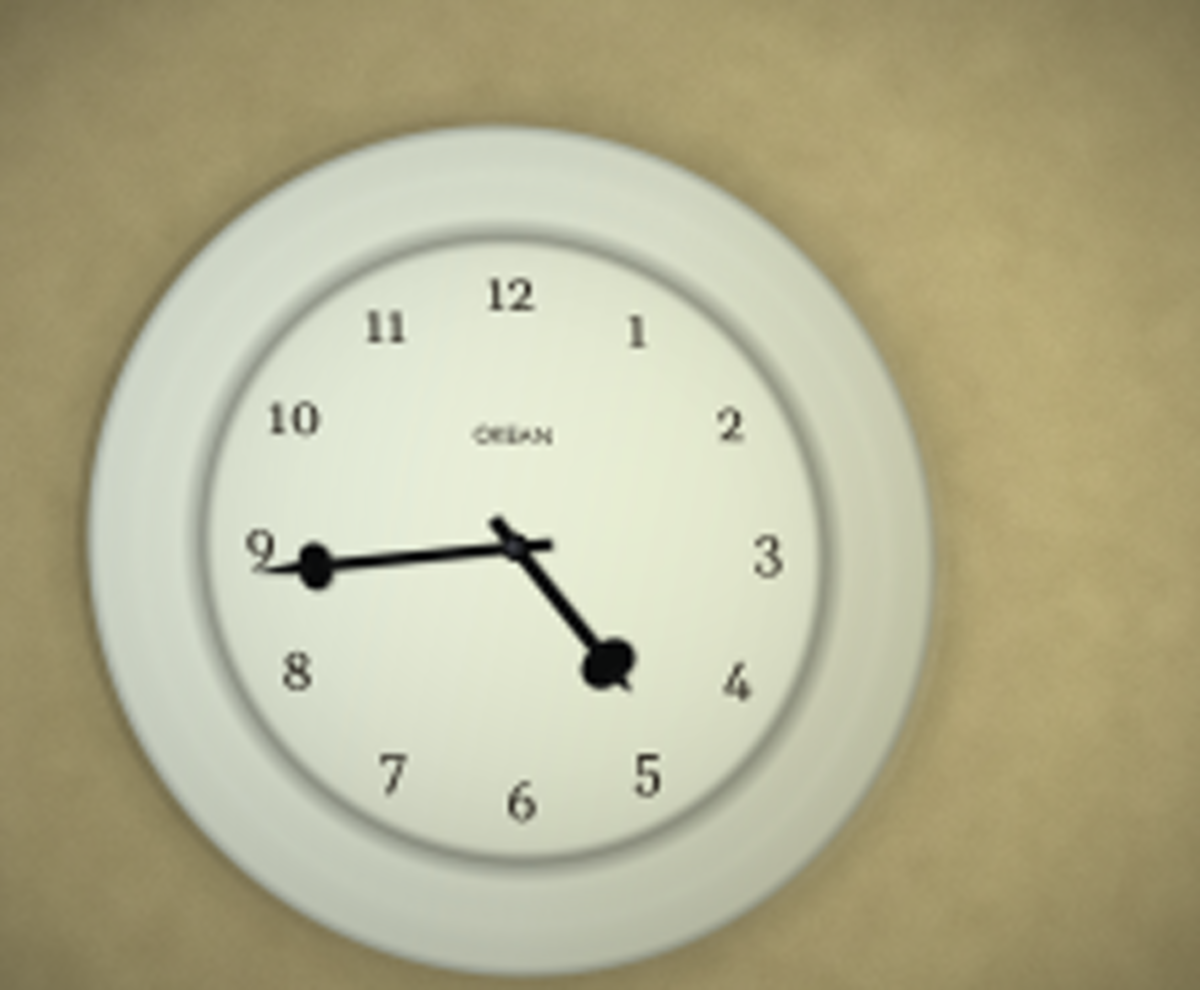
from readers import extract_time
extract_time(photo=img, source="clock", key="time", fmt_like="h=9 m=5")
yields h=4 m=44
